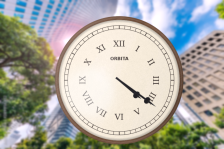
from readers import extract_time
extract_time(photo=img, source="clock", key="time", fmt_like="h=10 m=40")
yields h=4 m=21
